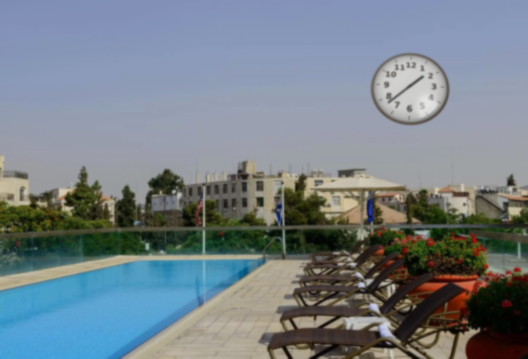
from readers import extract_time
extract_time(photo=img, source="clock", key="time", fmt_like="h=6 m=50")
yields h=1 m=38
